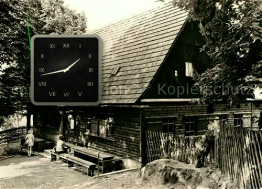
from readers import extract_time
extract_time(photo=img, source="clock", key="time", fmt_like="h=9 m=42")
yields h=1 m=43
